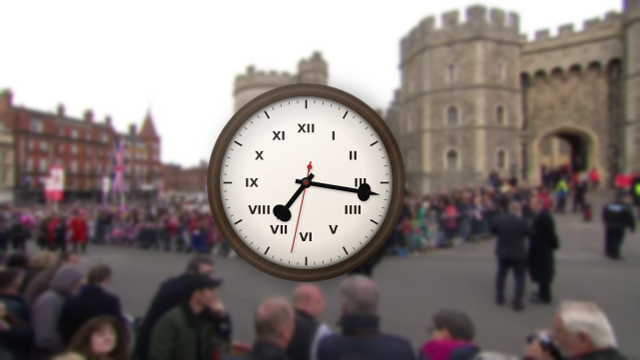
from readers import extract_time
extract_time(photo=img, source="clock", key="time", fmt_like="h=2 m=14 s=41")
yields h=7 m=16 s=32
